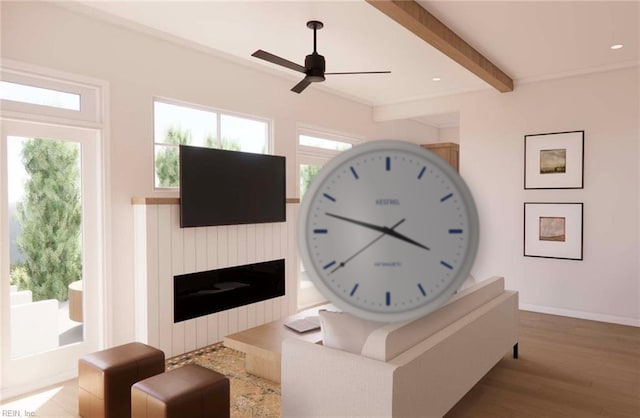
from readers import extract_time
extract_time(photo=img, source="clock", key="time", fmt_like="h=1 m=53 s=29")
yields h=3 m=47 s=39
